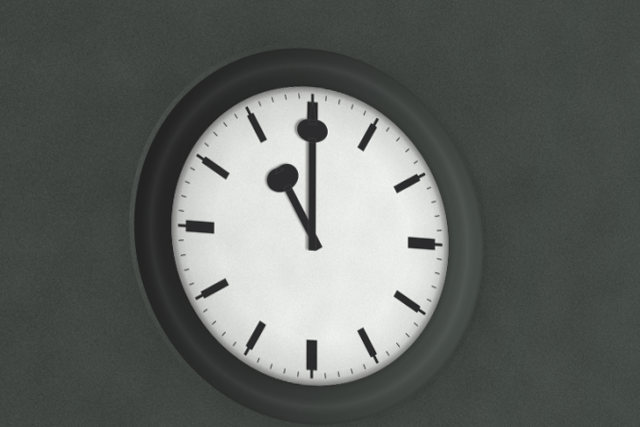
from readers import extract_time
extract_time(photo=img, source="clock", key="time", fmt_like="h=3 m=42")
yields h=11 m=0
